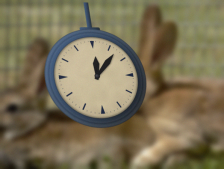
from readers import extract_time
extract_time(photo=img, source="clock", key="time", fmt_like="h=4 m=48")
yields h=12 m=7
